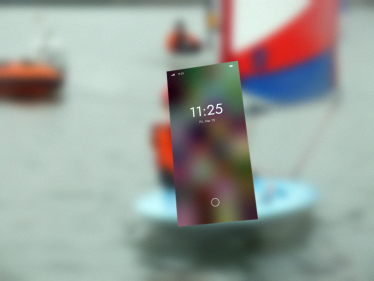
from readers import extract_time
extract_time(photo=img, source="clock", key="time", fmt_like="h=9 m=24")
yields h=11 m=25
